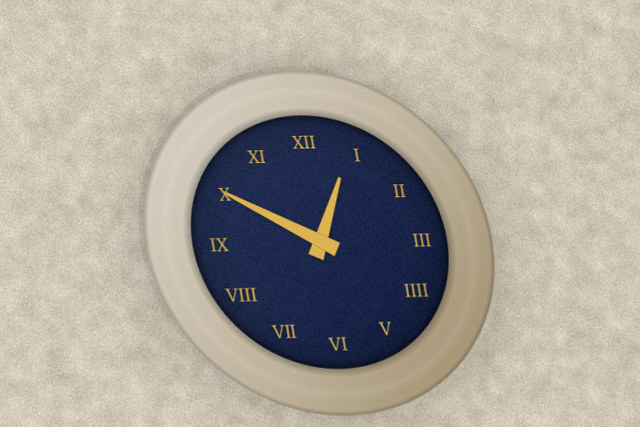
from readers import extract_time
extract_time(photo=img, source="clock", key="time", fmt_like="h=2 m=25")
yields h=12 m=50
